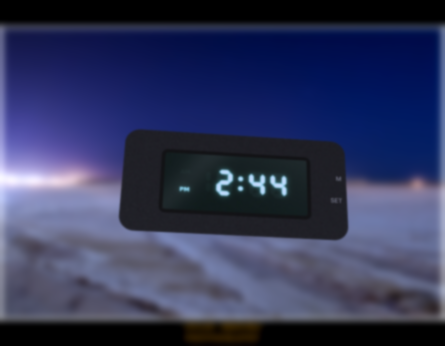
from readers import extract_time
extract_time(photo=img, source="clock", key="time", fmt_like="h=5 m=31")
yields h=2 m=44
